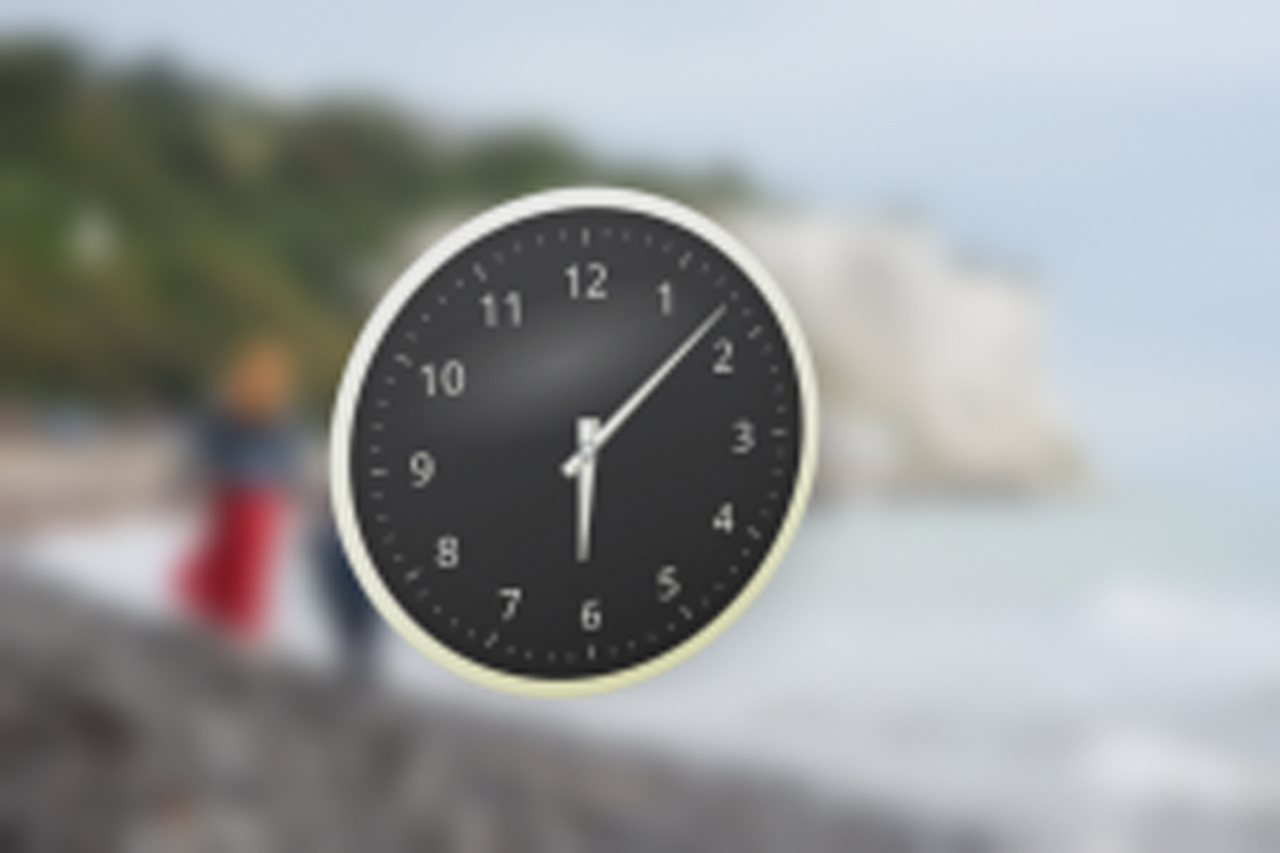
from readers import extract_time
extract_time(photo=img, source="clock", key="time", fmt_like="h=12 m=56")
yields h=6 m=8
